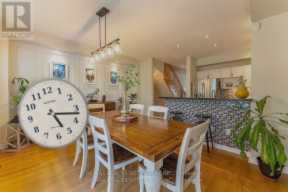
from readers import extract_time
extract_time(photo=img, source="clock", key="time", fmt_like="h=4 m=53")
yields h=5 m=17
